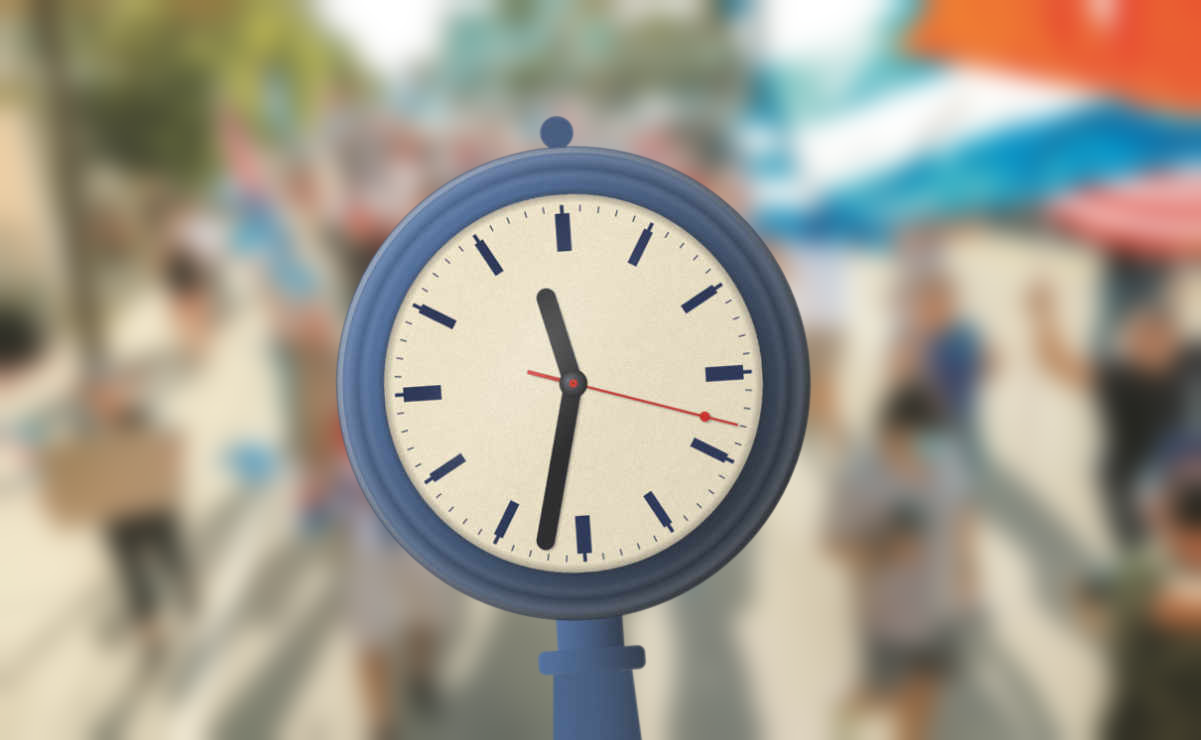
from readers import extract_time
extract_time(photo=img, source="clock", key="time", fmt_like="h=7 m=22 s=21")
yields h=11 m=32 s=18
